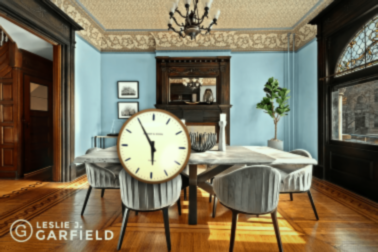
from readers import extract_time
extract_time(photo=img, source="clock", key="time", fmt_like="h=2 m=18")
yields h=5 m=55
